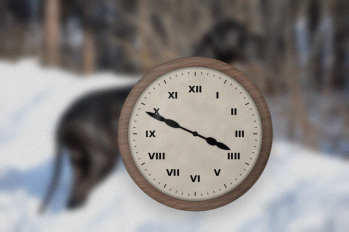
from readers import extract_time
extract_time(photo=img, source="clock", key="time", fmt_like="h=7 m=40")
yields h=3 m=49
